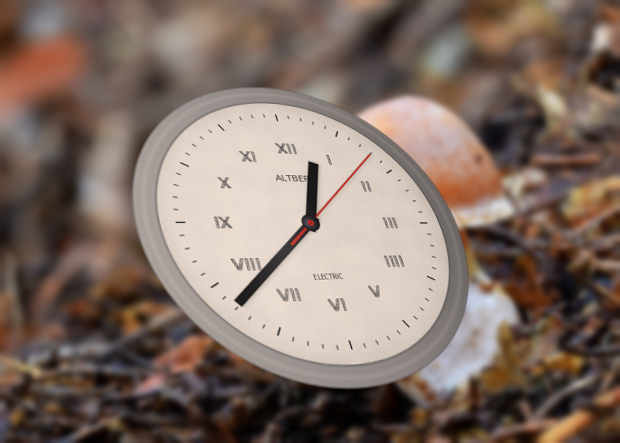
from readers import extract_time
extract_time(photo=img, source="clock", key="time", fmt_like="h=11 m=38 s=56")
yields h=12 m=38 s=8
